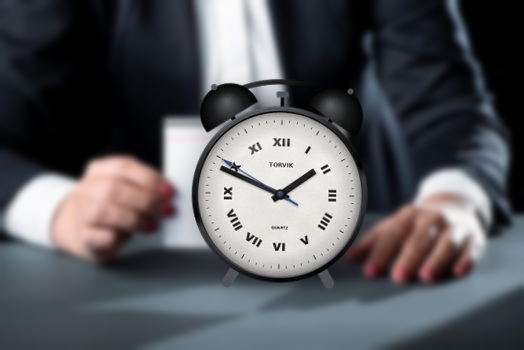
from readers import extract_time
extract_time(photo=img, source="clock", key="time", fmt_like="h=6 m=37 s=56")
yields h=1 m=48 s=50
